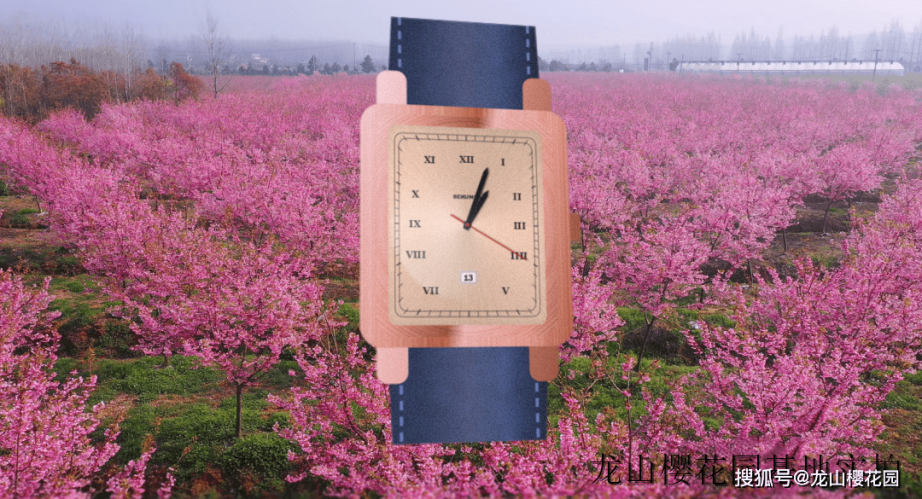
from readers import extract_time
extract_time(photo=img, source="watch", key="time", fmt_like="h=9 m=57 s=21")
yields h=1 m=3 s=20
